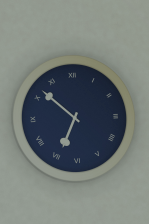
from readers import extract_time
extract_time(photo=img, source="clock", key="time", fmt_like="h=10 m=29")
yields h=6 m=52
